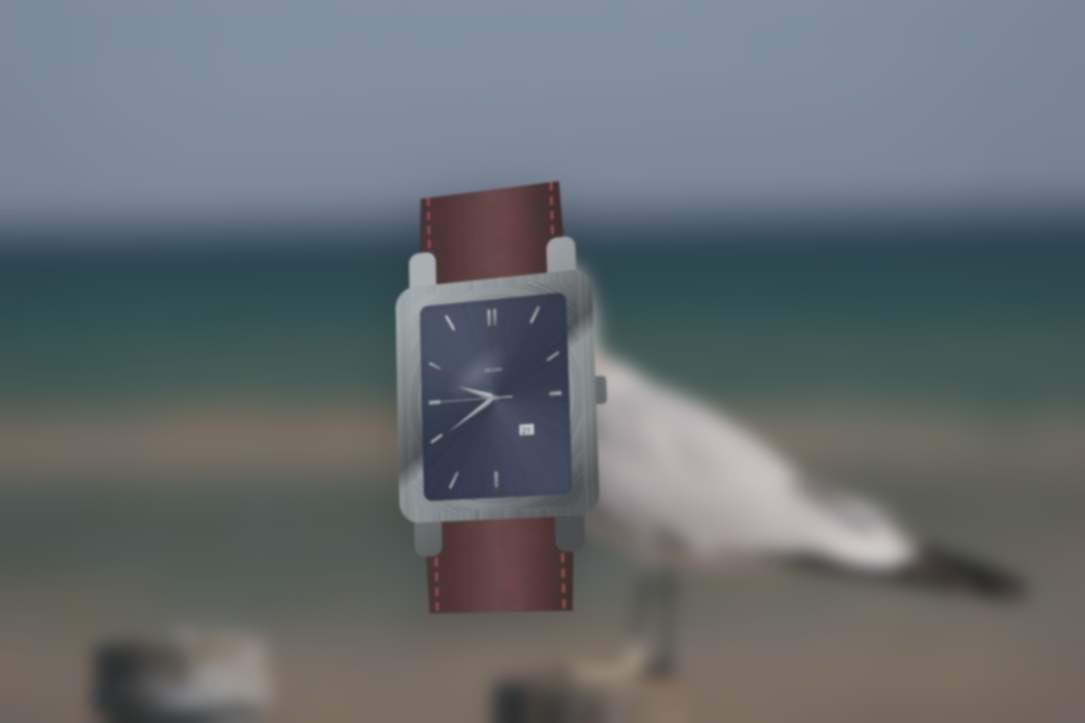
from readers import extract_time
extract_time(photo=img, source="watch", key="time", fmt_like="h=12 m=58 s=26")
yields h=9 m=39 s=45
